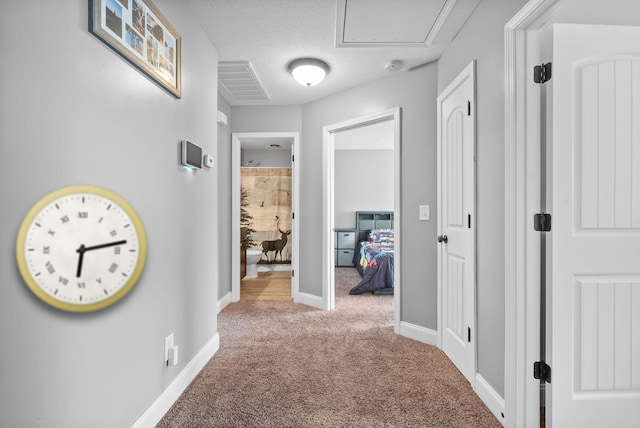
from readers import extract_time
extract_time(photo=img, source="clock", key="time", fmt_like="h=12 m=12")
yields h=6 m=13
